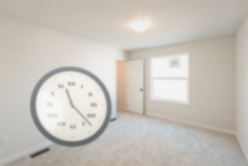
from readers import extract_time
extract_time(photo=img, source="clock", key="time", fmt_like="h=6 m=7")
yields h=11 m=23
